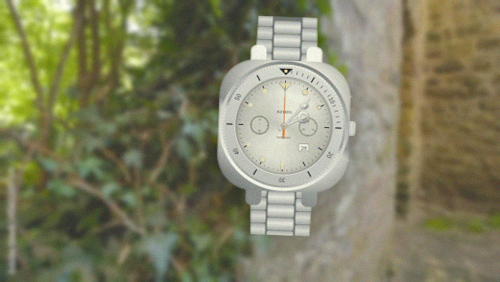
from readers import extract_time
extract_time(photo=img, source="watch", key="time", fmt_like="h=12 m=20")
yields h=2 m=7
